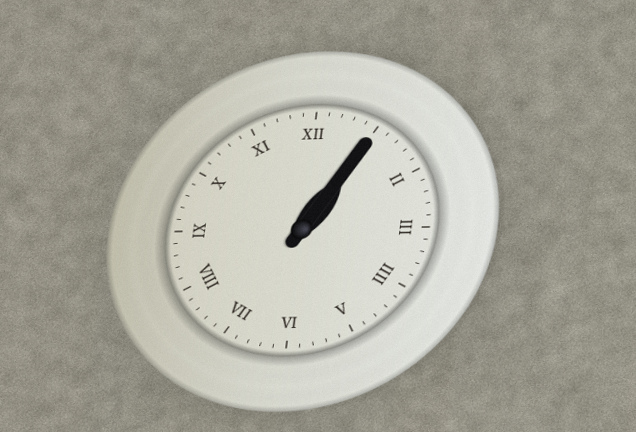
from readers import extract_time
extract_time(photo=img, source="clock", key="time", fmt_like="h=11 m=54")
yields h=1 m=5
